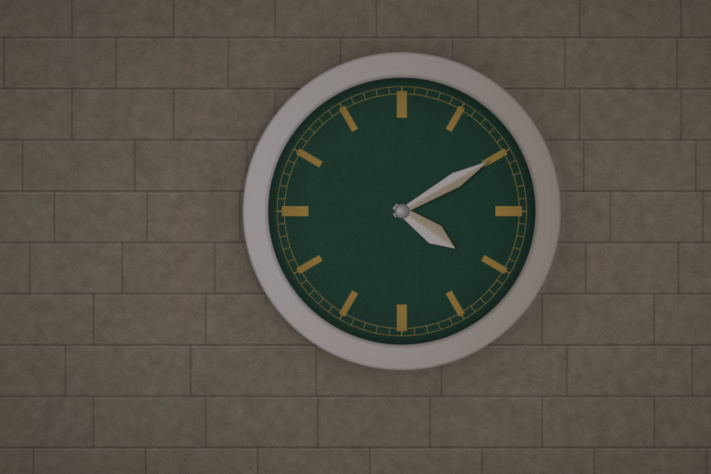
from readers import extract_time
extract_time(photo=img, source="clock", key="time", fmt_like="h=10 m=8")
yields h=4 m=10
